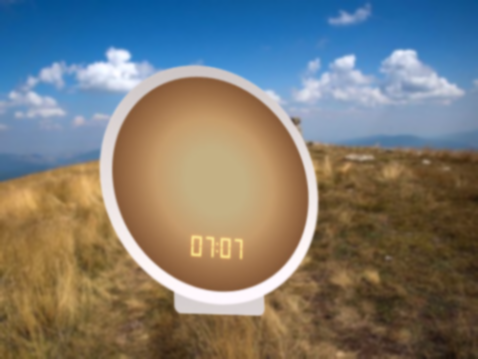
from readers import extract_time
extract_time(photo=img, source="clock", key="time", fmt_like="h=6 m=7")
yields h=7 m=7
